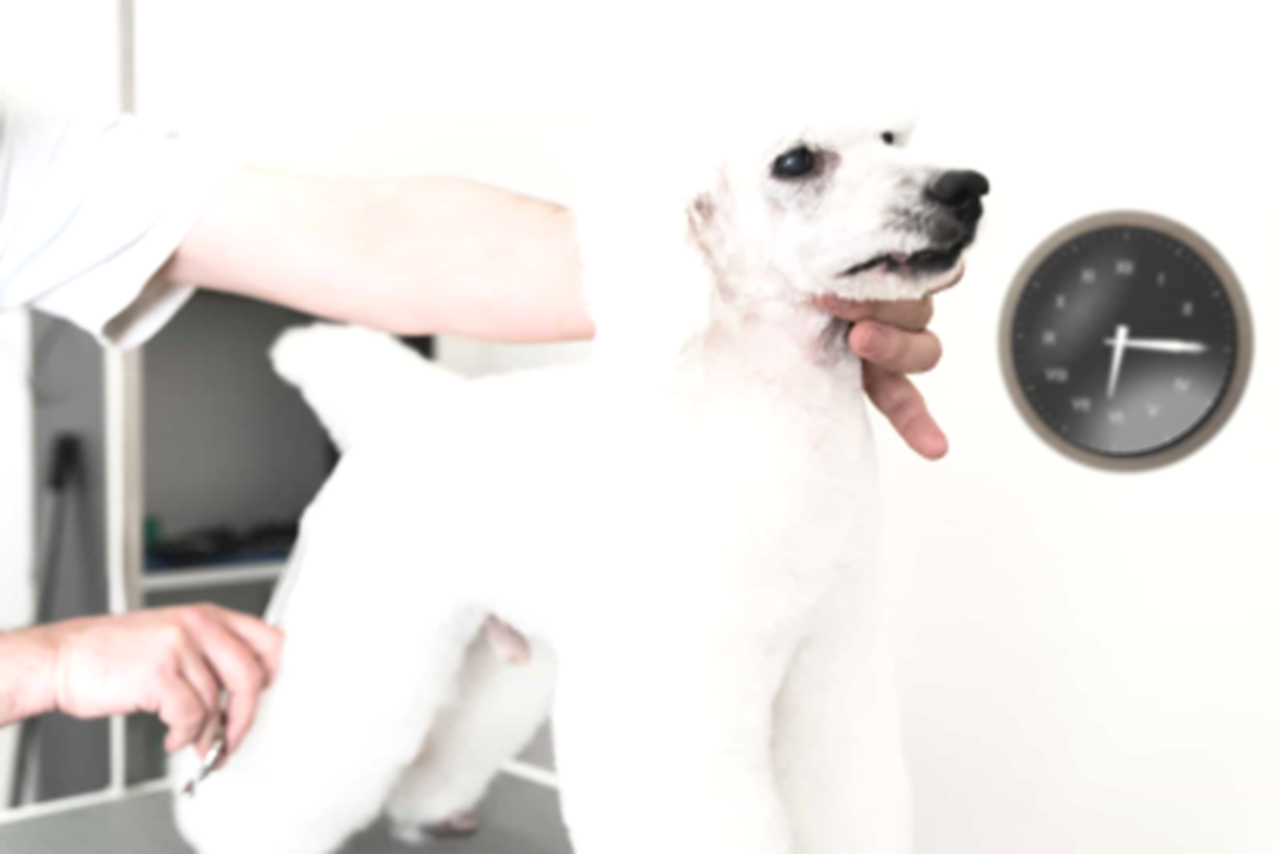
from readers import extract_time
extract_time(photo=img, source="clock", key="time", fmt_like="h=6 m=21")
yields h=6 m=15
